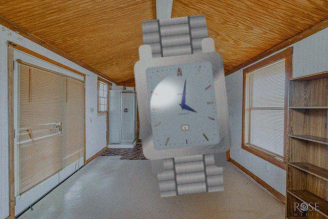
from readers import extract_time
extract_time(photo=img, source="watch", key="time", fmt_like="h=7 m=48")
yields h=4 m=2
